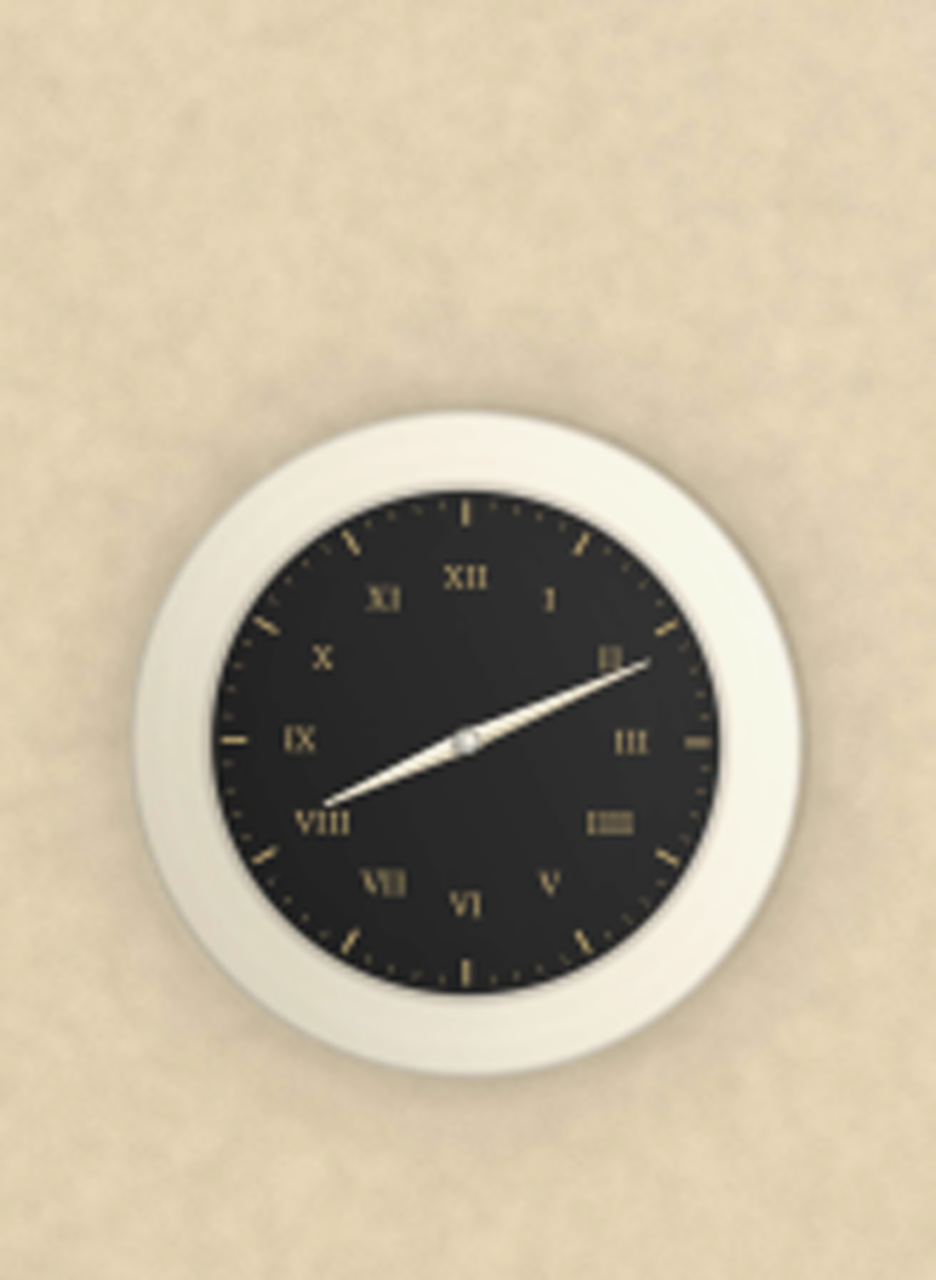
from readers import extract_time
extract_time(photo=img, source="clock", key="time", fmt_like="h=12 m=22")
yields h=8 m=11
